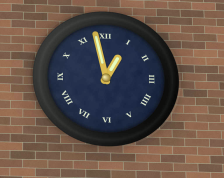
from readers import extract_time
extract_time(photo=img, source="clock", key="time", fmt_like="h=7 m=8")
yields h=12 m=58
